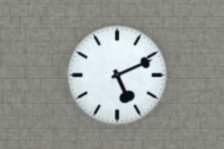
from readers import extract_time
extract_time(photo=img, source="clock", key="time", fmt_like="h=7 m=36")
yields h=5 m=11
